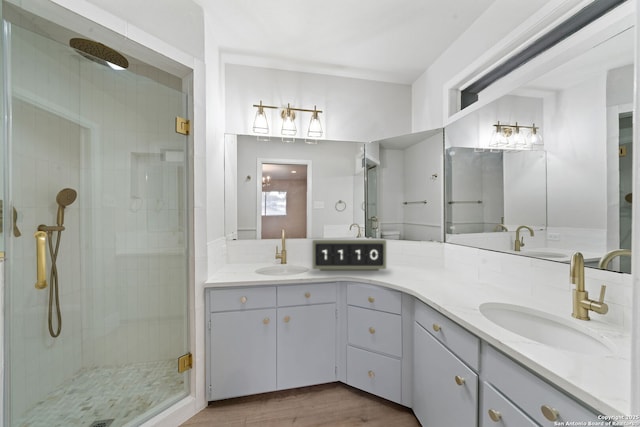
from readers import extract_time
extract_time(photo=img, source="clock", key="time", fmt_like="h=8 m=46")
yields h=11 m=10
